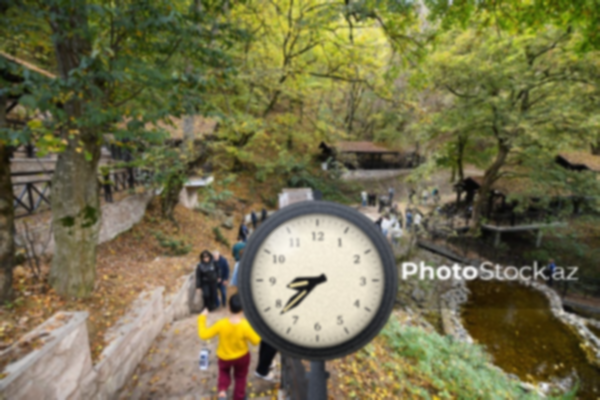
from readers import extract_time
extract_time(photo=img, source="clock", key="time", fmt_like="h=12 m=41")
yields h=8 m=38
